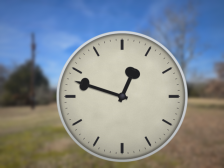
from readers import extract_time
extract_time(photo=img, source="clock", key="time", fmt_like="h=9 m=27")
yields h=12 m=48
